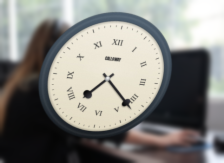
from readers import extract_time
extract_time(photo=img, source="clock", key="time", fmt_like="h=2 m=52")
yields h=7 m=22
